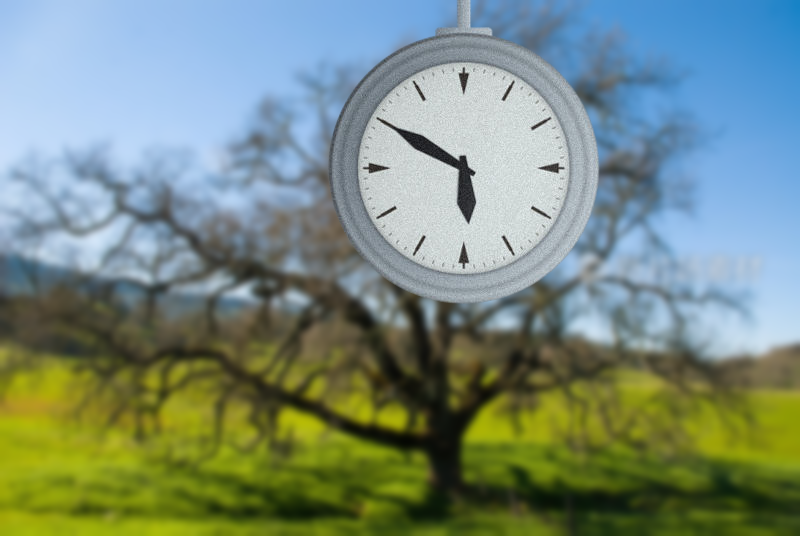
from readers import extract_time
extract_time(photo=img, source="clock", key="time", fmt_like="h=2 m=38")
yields h=5 m=50
